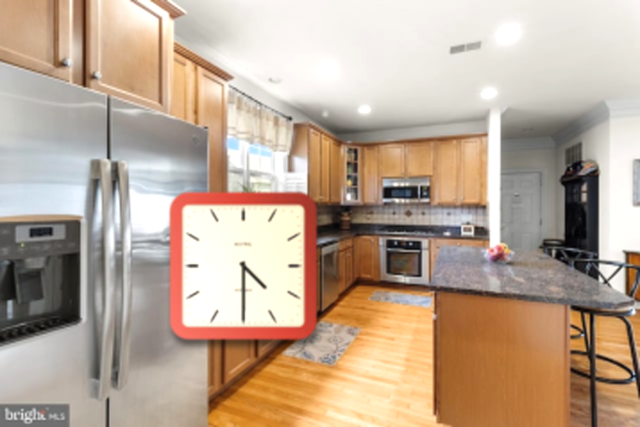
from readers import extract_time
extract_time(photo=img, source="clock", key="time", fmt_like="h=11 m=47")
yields h=4 m=30
